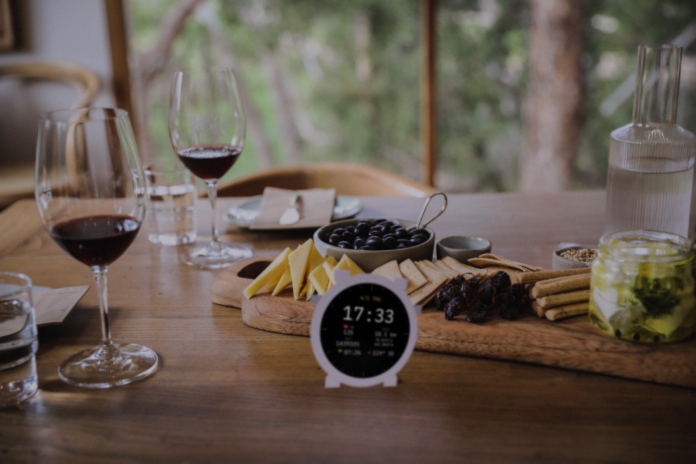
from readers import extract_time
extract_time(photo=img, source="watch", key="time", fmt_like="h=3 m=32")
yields h=17 m=33
